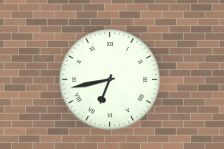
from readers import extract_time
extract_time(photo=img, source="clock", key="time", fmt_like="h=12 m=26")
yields h=6 m=43
